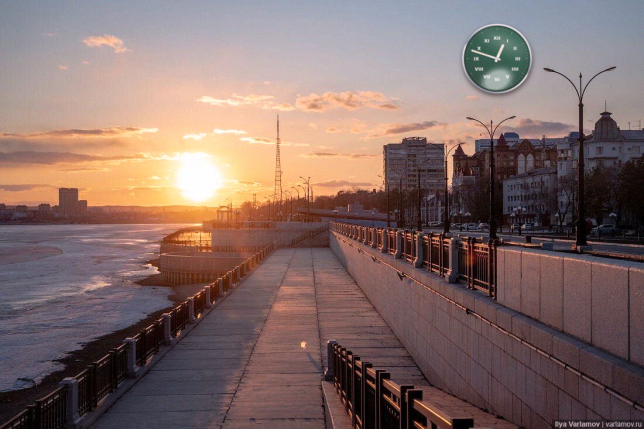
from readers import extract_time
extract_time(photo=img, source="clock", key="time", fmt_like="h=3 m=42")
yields h=12 m=48
